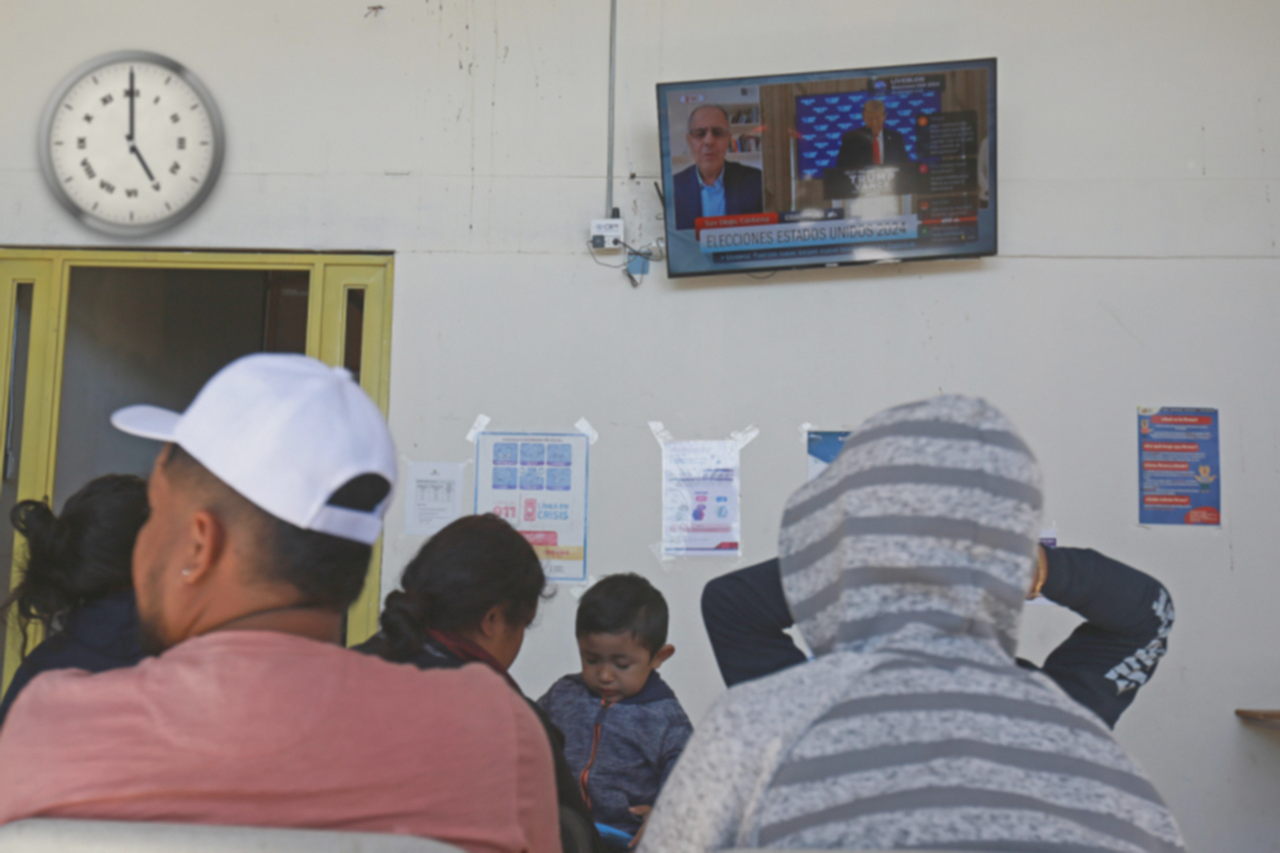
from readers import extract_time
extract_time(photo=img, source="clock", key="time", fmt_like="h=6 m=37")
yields h=5 m=0
